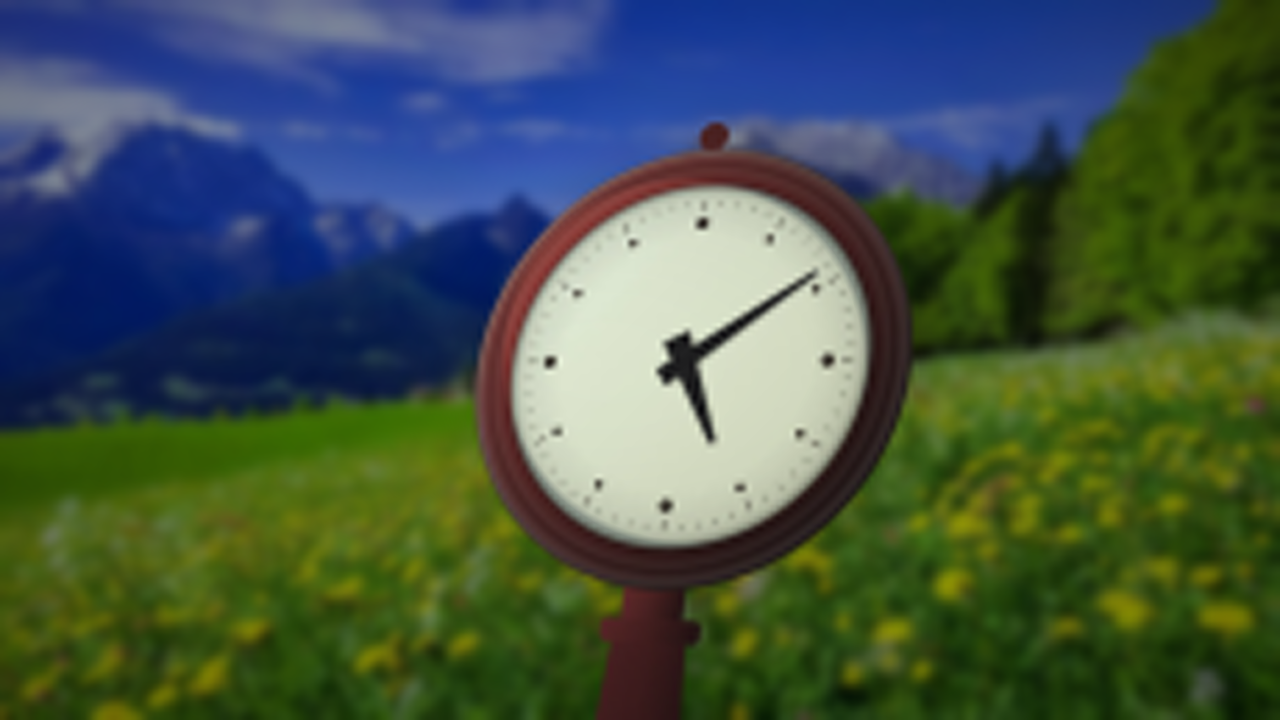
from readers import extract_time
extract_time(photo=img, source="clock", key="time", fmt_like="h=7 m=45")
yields h=5 m=9
